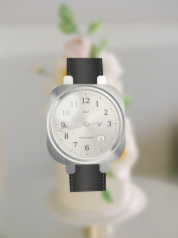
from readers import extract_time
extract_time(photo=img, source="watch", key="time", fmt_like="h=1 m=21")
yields h=2 m=43
